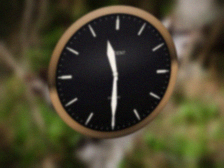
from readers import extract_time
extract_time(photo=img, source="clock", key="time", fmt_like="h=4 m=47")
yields h=11 m=30
